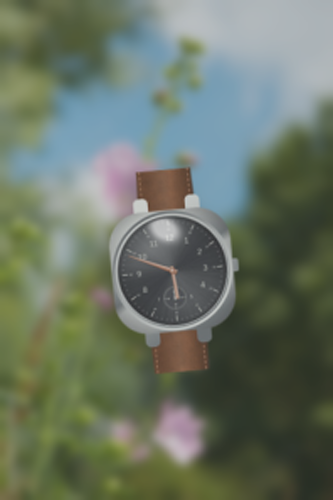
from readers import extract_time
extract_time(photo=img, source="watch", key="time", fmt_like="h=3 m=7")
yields h=5 m=49
